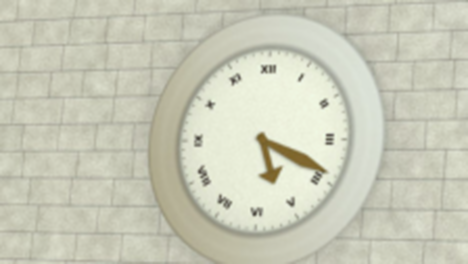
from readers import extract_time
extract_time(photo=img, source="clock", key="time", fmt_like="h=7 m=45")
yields h=5 m=19
